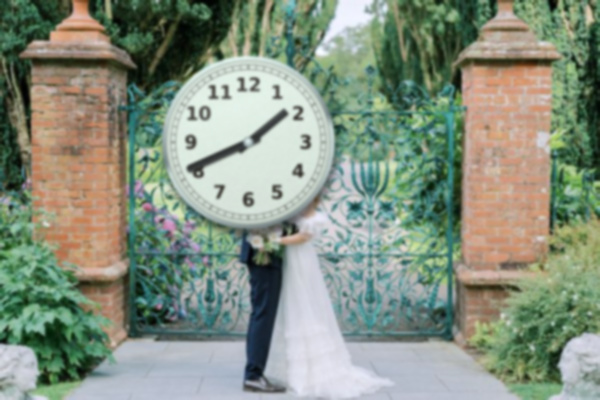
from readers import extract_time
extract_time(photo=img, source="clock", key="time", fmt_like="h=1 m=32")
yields h=1 m=41
